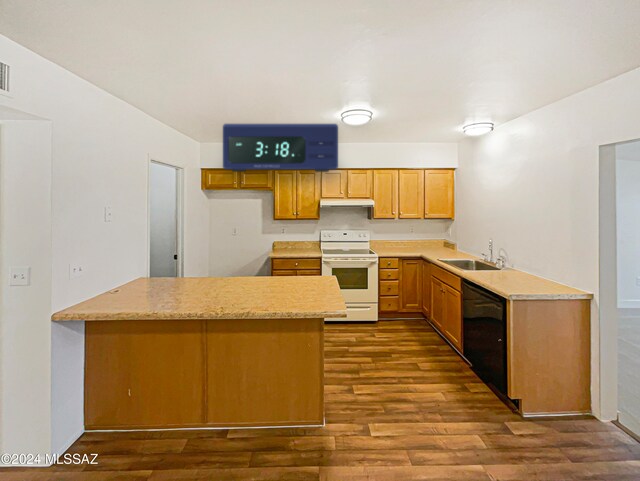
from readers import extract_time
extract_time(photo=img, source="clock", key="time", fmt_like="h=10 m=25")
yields h=3 m=18
